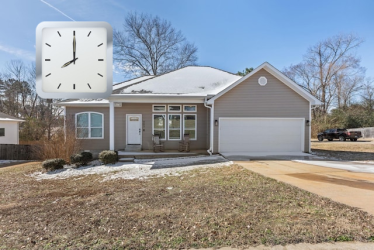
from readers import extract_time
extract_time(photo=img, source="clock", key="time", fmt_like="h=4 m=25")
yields h=8 m=0
